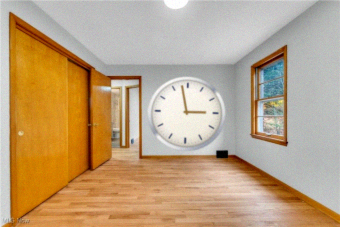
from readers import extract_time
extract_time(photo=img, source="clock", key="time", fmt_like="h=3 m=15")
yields h=2 m=58
